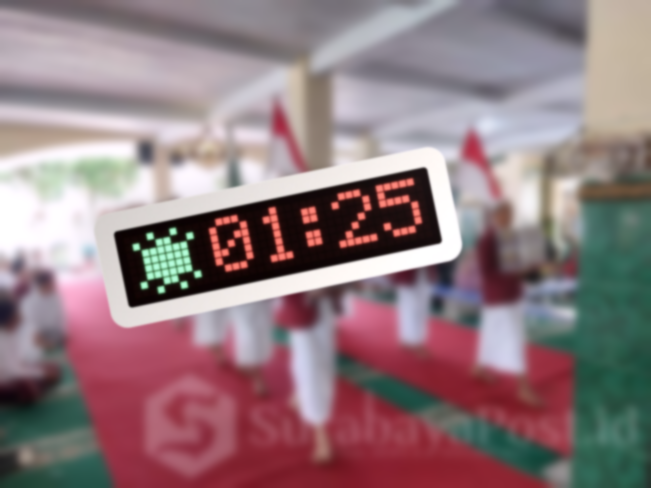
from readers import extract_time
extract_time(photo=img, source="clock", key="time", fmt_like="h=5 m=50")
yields h=1 m=25
